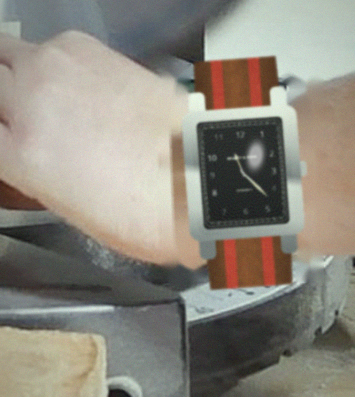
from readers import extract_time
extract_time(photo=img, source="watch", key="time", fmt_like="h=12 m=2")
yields h=11 m=23
